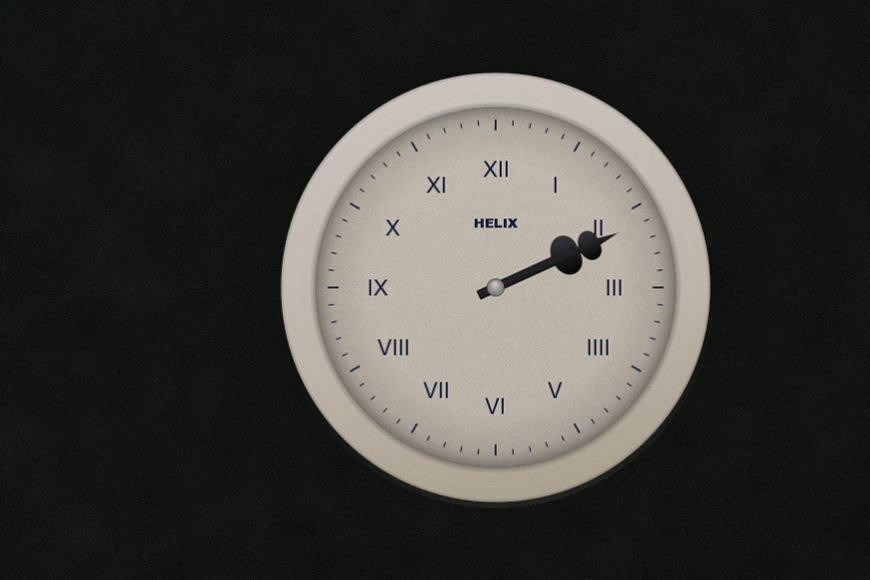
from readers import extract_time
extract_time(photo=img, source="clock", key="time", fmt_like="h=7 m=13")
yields h=2 m=11
